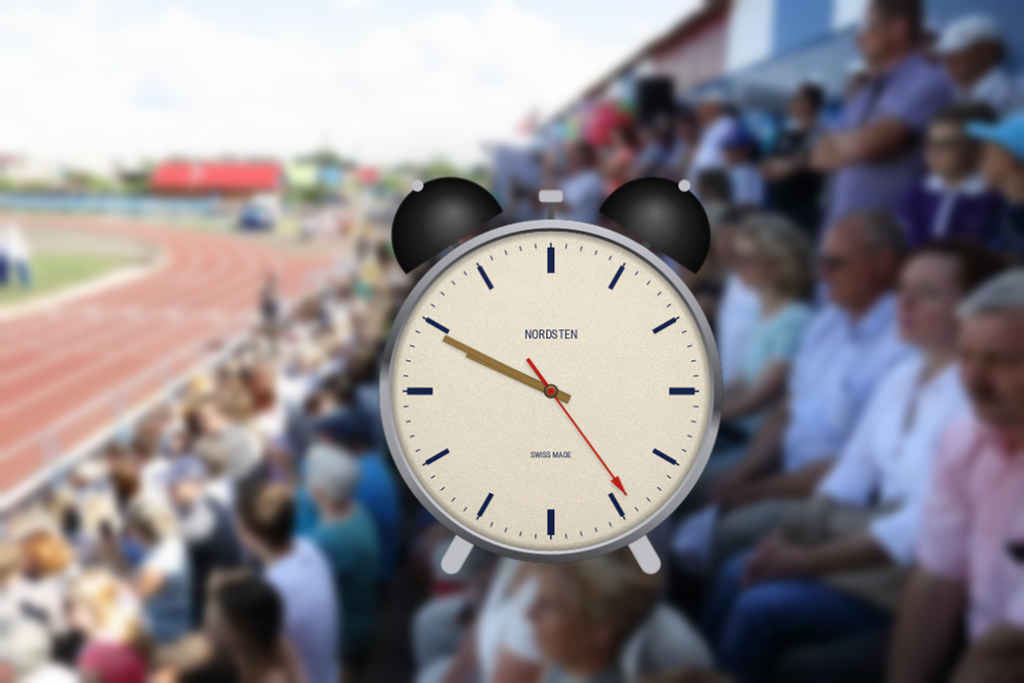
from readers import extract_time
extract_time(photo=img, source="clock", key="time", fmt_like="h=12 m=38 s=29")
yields h=9 m=49 s=24
